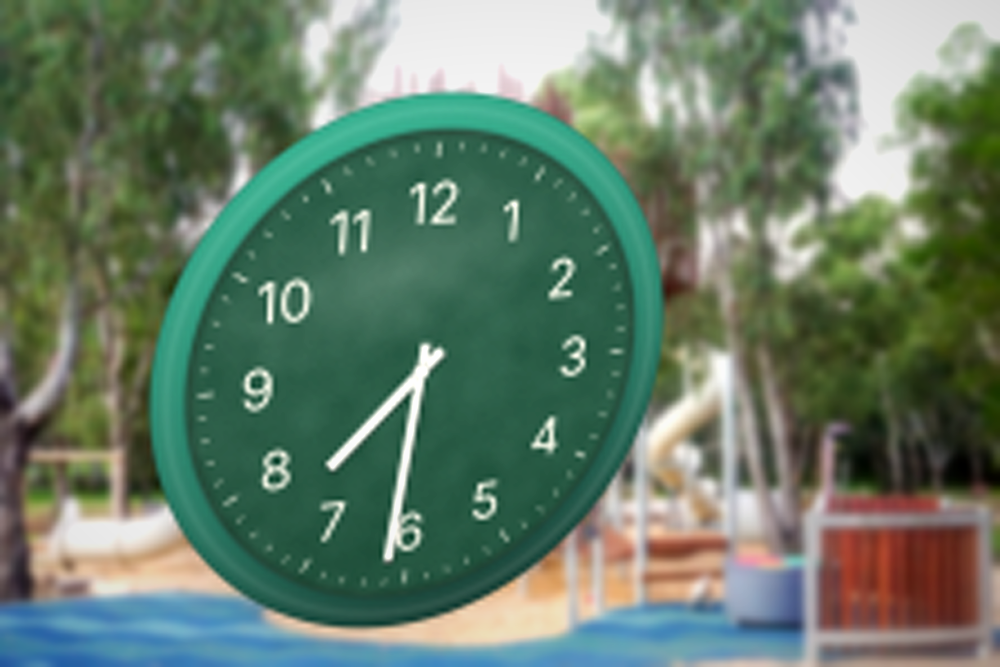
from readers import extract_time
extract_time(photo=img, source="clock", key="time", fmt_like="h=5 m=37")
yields h=7 m=31
